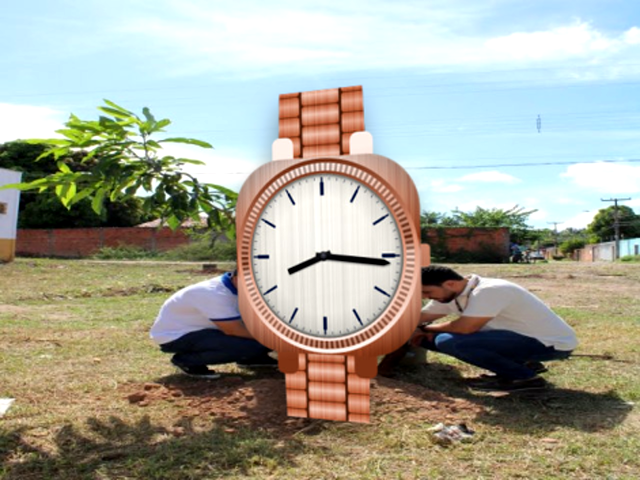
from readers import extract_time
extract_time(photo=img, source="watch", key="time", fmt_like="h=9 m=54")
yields h=8 m=16
